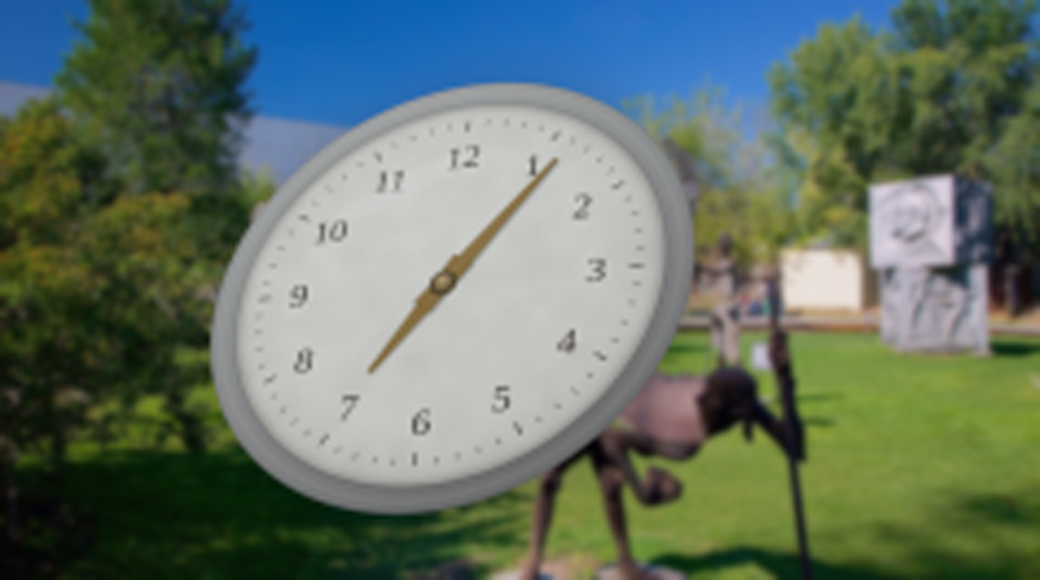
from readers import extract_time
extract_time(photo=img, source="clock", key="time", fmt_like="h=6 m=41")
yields h=7 m=6
